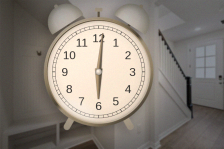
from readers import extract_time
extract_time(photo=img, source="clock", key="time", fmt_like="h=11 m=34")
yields h=6 m=1
